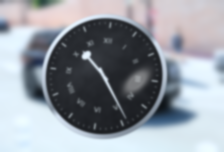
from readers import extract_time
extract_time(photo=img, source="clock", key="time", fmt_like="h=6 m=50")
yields h=10 m=24
